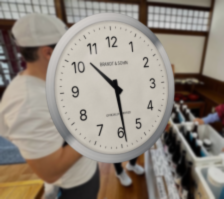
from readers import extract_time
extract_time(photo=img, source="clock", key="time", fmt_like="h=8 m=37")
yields h=10 m=29
